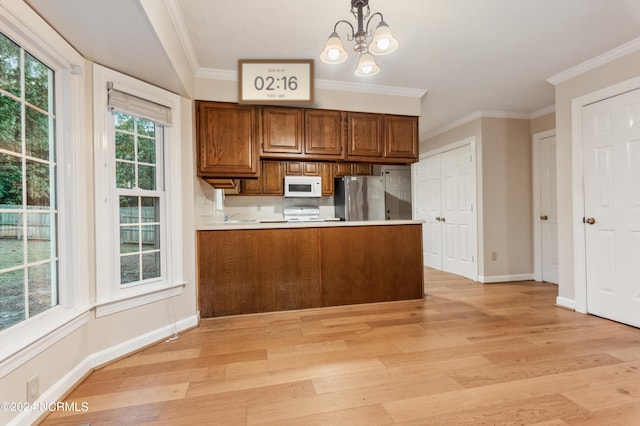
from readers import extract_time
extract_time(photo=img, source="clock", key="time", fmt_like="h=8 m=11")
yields h=2 m=16
